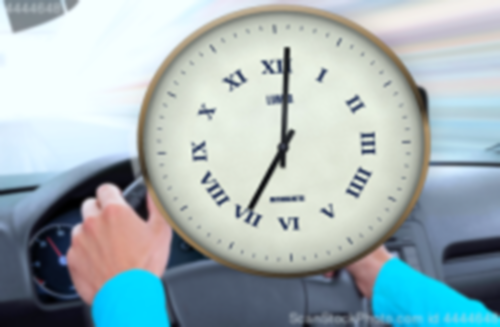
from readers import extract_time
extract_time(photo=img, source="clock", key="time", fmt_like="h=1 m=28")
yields h=7 m=1
